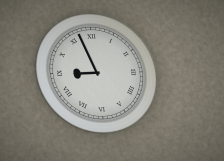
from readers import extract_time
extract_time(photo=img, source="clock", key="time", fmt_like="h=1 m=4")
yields h=8 m=57
